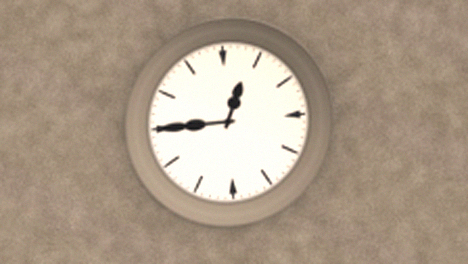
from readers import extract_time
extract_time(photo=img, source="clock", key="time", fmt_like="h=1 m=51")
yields h=12 m=45
